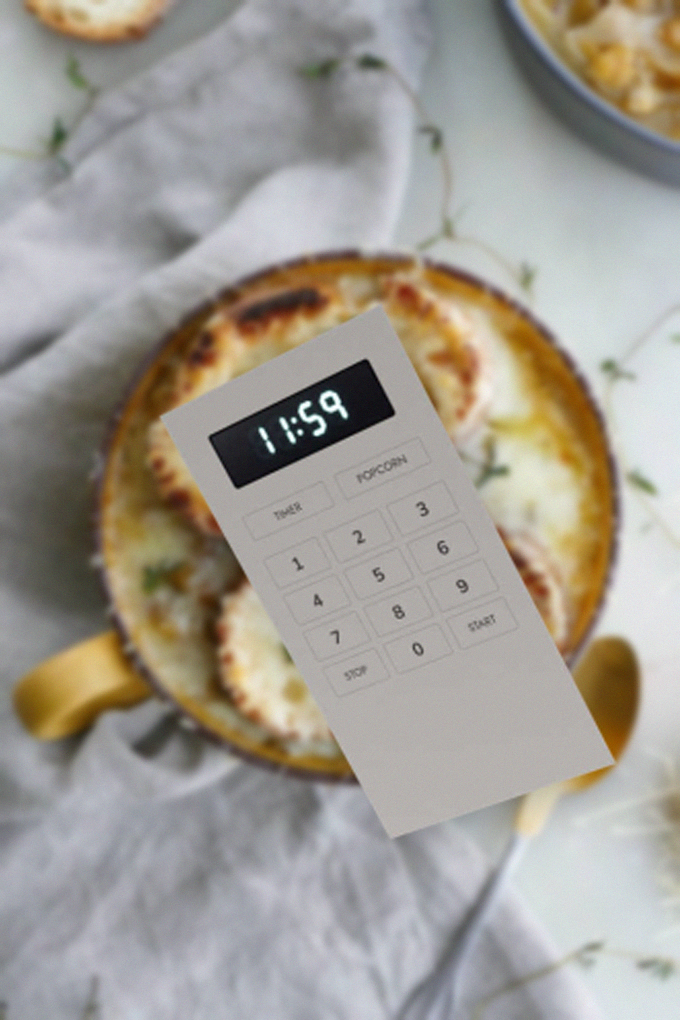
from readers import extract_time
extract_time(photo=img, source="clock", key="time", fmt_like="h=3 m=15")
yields h=11 m=59
